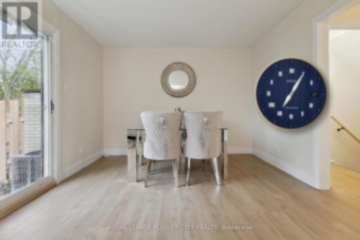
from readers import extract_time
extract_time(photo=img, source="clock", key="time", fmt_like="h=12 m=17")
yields h=7 m=5
